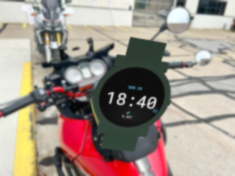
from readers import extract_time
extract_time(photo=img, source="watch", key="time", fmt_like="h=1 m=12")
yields h=18 m=40
